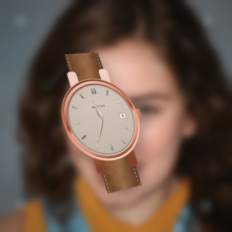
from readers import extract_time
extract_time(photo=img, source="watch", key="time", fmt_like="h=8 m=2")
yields h=11 m=35
